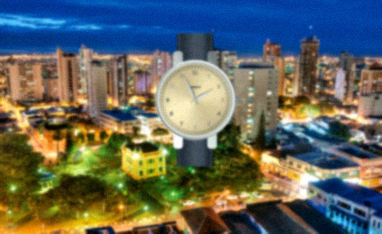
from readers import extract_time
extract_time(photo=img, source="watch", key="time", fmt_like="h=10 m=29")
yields h=1 m=56
